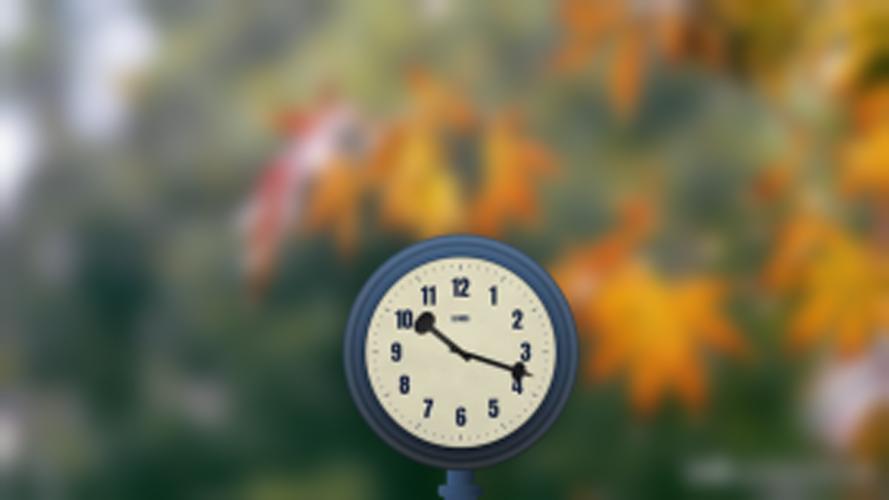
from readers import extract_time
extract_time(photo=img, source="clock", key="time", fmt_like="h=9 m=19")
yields h=10 m=18
